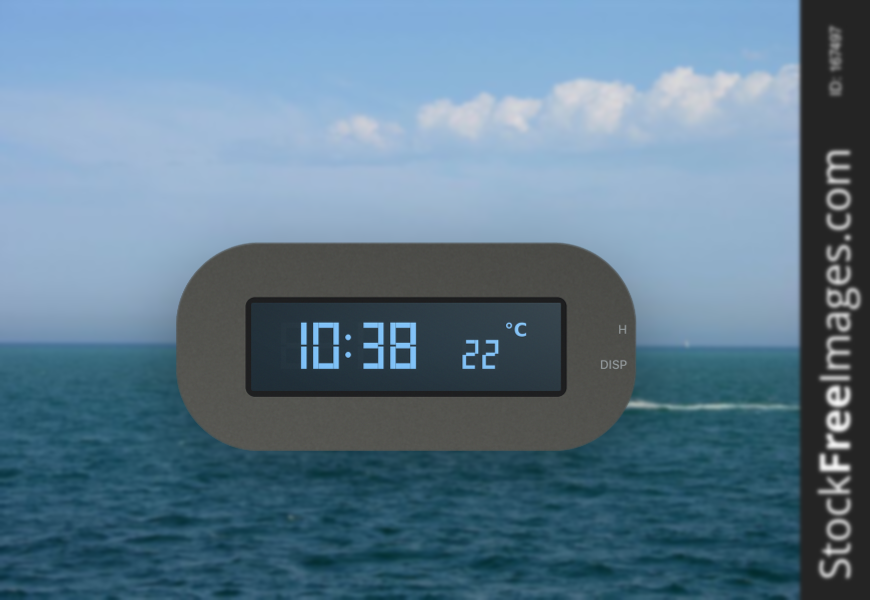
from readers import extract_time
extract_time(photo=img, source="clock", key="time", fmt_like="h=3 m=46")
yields h=10 m=38
